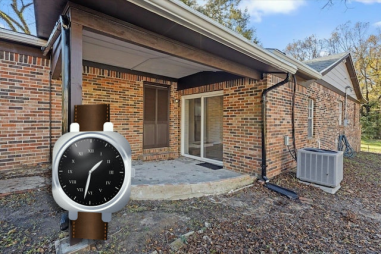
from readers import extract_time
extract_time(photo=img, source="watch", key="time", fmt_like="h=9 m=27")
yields h=1 m=32
